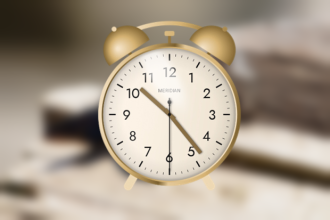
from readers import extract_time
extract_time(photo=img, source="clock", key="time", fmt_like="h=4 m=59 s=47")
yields h=10 m=23 s=30
